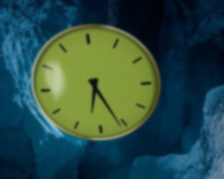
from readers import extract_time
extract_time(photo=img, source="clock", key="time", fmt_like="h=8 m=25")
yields h=6 m=26
